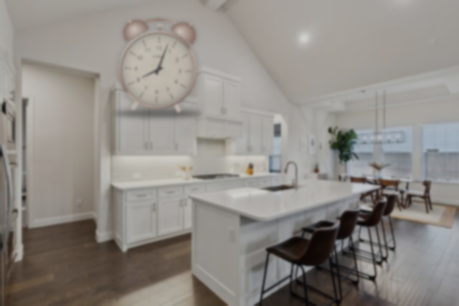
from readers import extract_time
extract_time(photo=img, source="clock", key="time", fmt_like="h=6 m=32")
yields h=8 m=3
